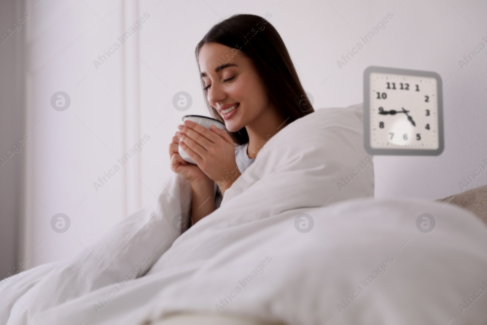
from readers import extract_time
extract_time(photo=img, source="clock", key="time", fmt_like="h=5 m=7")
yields h=4 m=44
